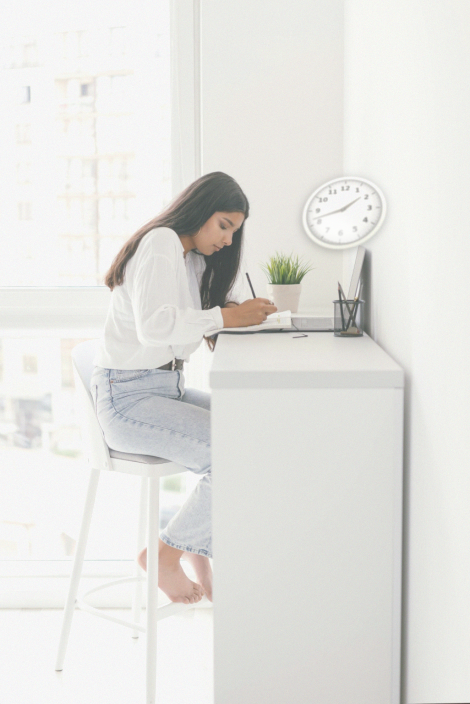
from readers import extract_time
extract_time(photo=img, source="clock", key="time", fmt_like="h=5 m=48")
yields h=1 m=42
